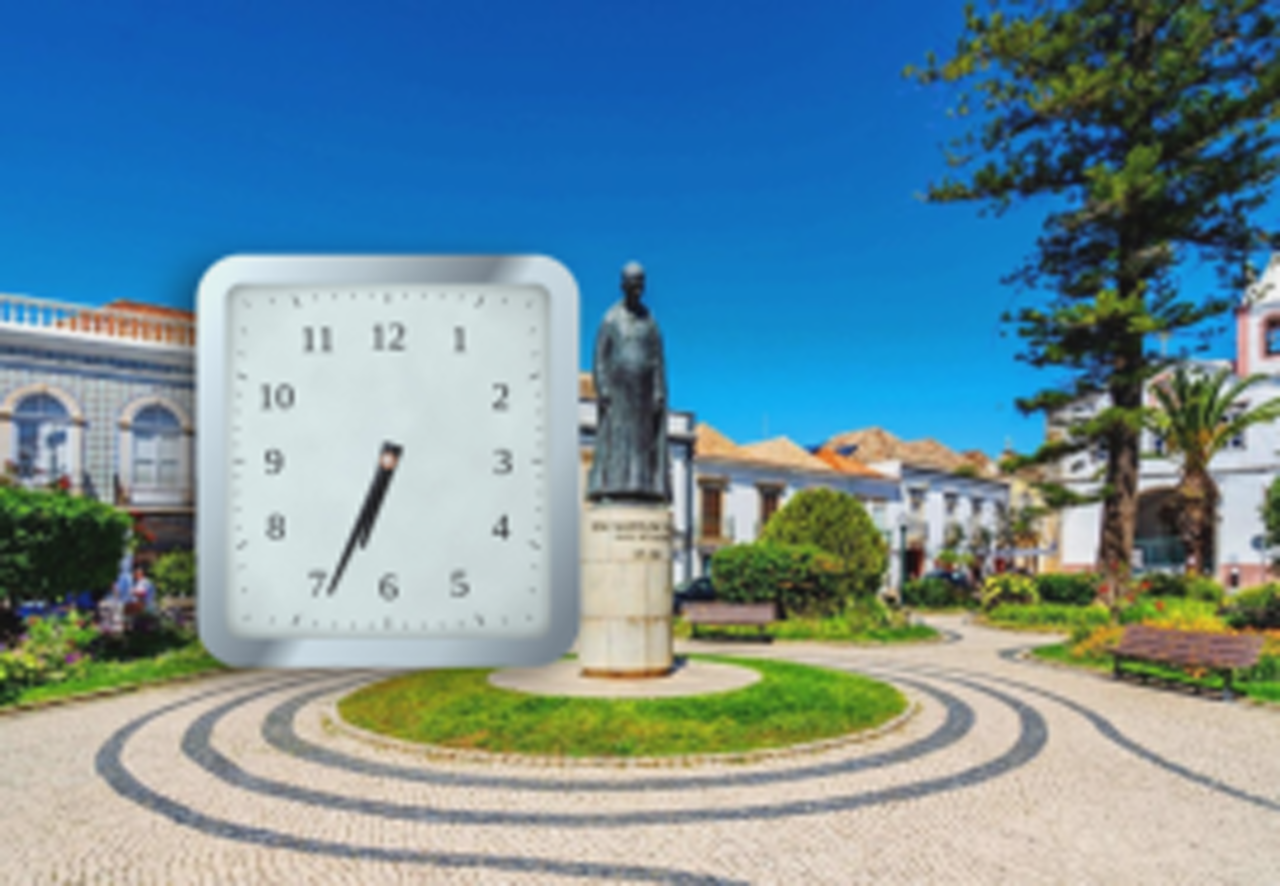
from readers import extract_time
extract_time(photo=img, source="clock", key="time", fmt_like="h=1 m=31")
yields h=6 m=34
